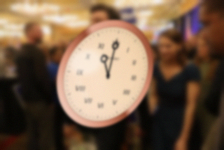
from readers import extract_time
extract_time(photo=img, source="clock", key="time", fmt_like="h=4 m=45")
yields h=11 m=0
